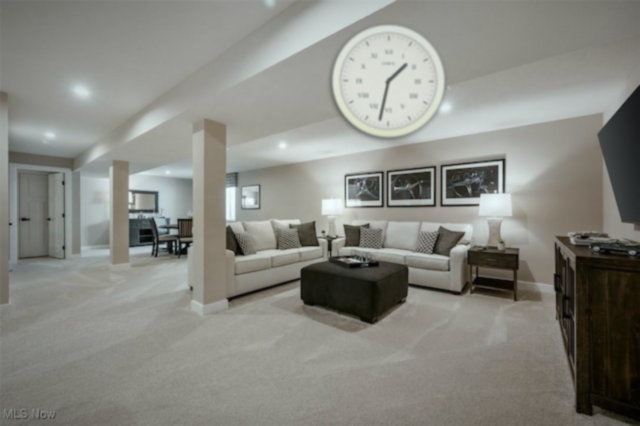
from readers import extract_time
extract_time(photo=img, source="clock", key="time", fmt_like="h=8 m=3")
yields h=1 m=32
